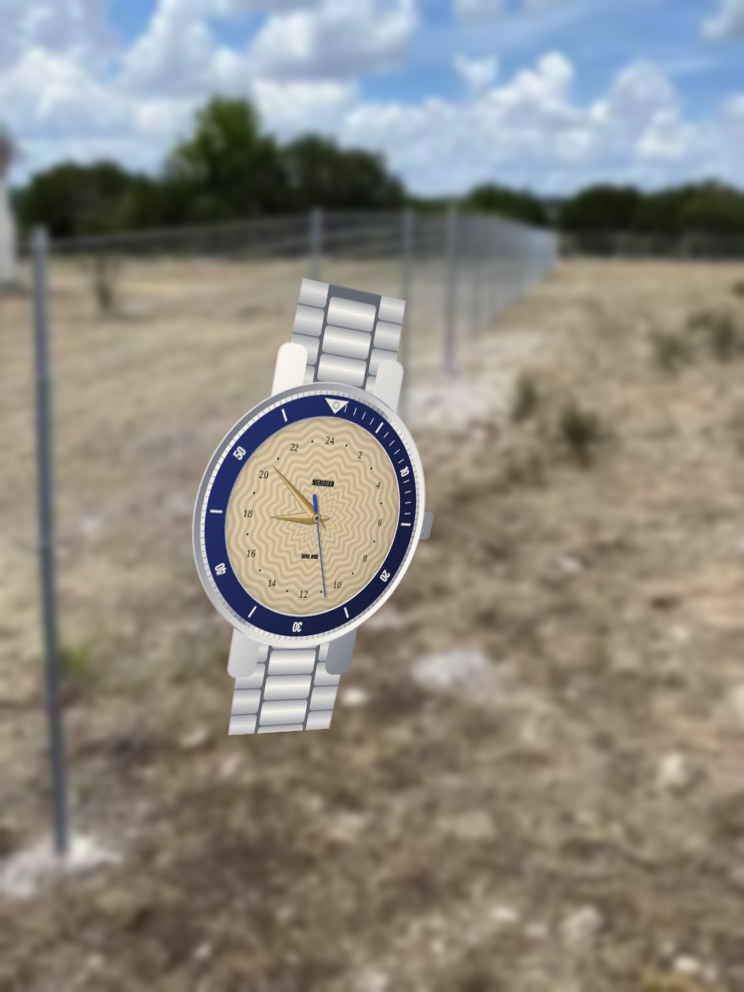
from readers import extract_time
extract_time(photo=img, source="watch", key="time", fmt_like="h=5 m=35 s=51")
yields h=17 m=51 s=27
